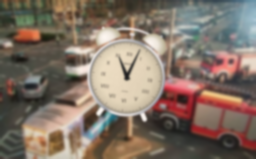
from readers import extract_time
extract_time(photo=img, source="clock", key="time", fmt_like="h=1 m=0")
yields h=11 m=3
